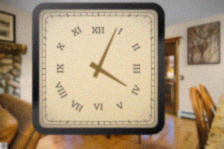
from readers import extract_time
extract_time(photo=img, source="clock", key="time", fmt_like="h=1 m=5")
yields h=4 m=4
